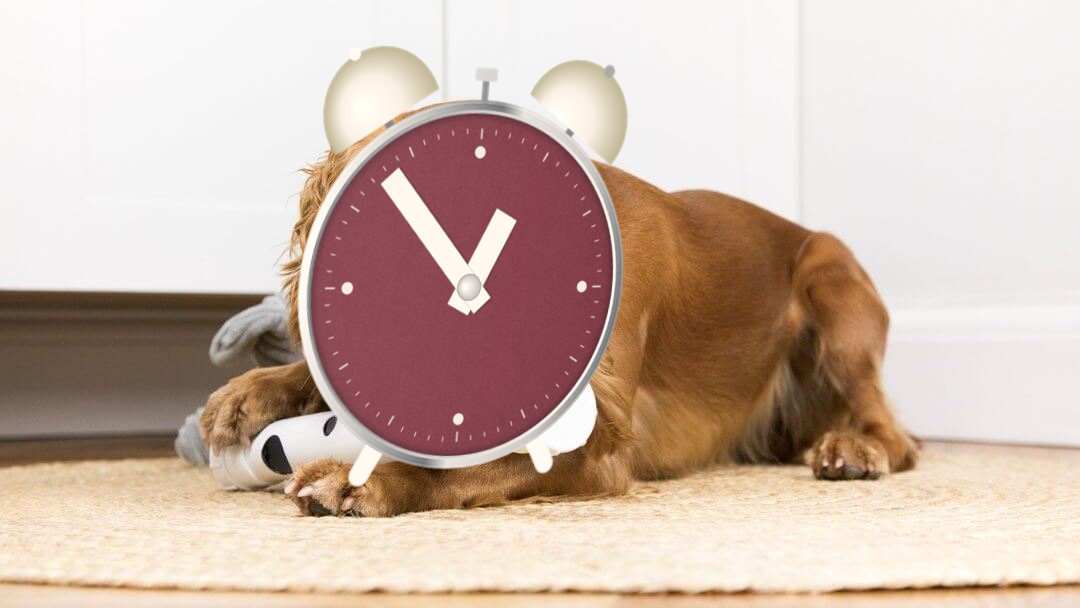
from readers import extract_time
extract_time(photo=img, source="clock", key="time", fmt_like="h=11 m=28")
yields h=12 m=53
